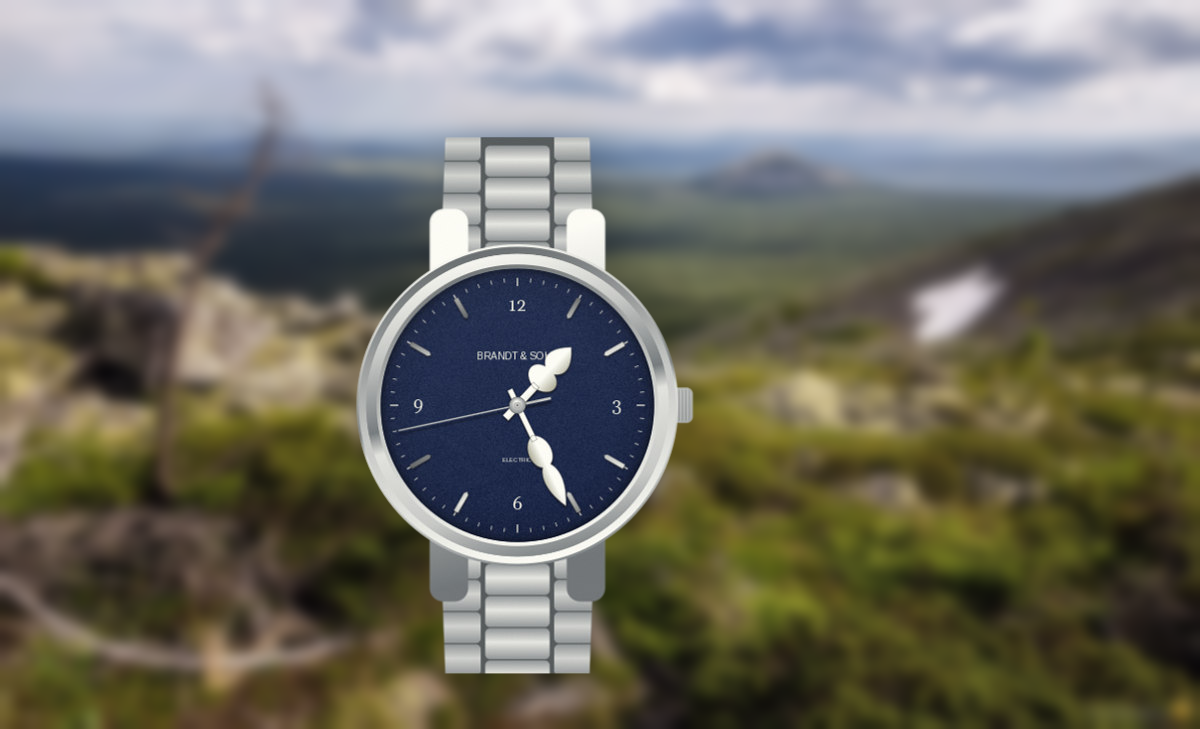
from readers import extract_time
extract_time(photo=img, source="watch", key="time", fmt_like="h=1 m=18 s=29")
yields h=1 m=25 s=43
